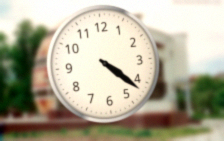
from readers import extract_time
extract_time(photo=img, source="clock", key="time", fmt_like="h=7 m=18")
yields h=4 m=22
